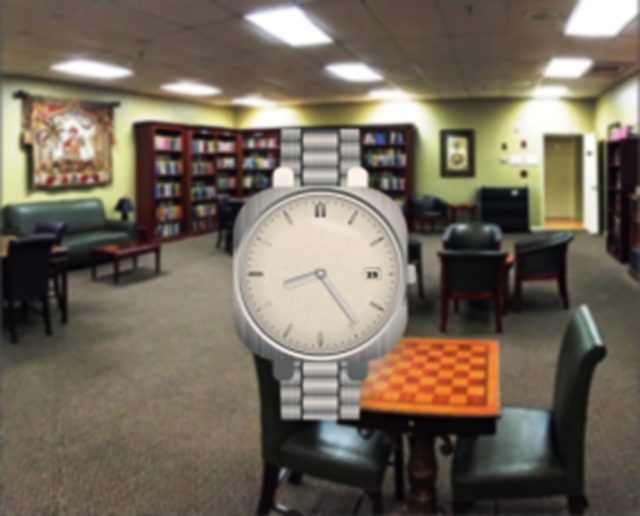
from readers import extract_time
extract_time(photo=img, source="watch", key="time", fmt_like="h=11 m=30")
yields h=8 m=24
